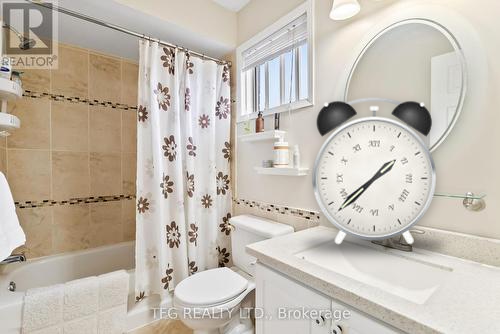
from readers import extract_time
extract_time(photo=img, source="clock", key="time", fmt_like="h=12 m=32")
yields h=1 m=38
